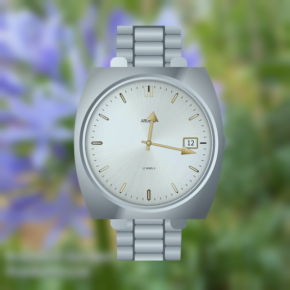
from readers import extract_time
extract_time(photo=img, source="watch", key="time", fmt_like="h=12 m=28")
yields h=12 m=17
